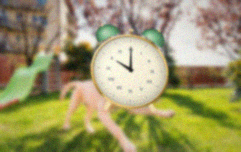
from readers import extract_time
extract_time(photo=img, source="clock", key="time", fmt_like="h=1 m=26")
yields h=10 m=0
